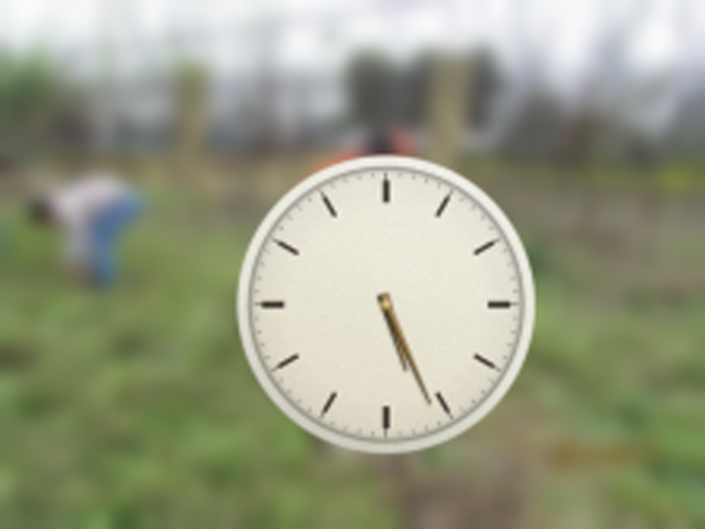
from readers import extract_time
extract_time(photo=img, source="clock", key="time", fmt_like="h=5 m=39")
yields h=5 m=26
